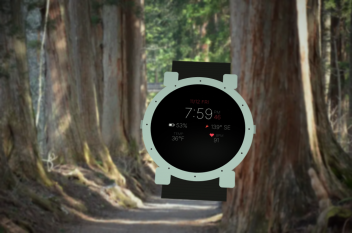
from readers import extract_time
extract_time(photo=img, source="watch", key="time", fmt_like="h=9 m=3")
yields h=7 m=59
